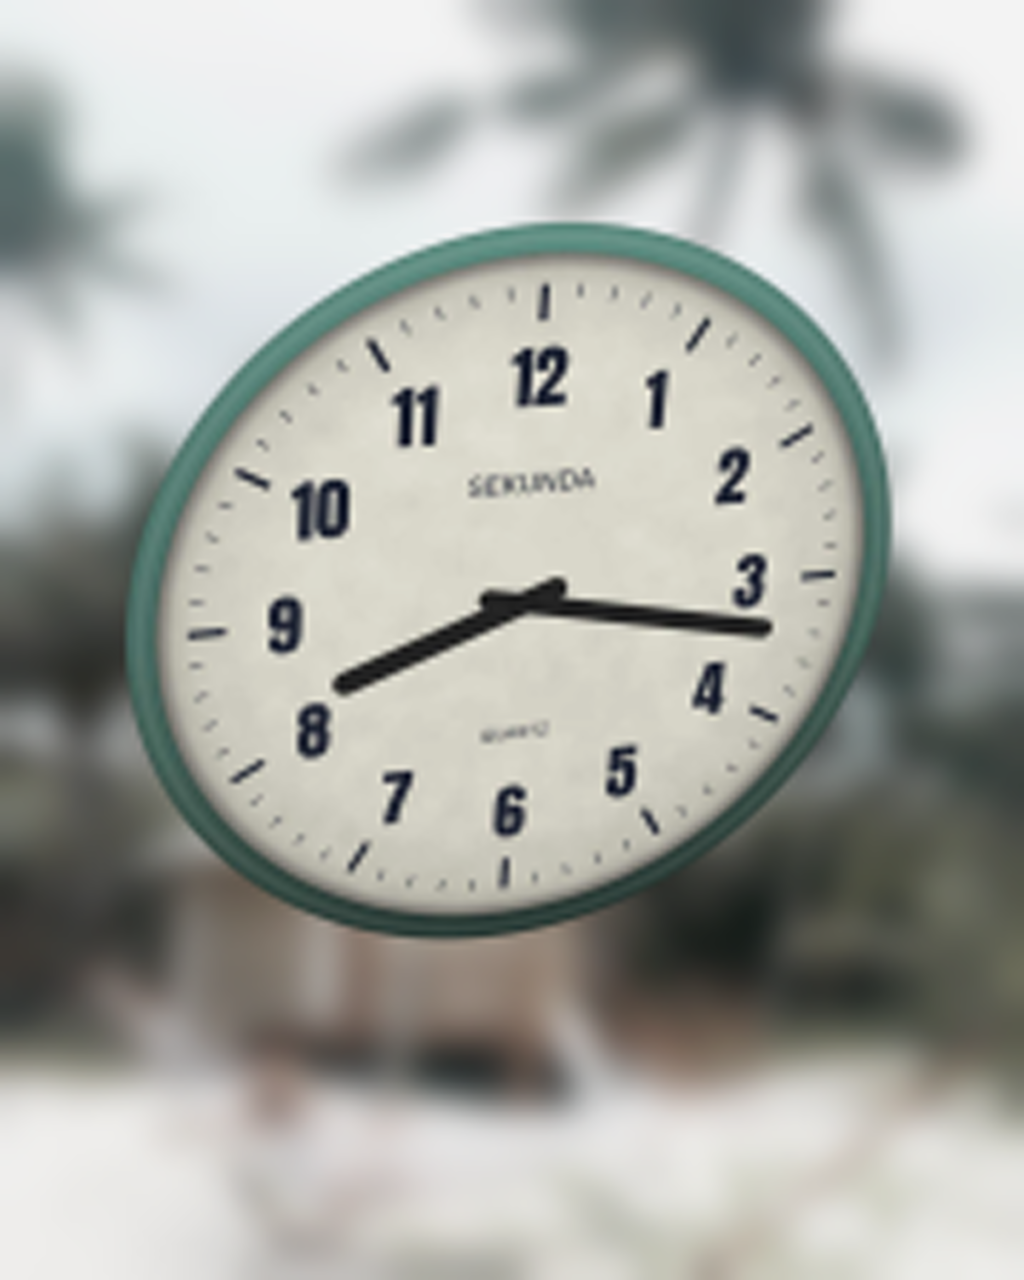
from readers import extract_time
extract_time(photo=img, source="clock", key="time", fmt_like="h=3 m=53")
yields h=8 m=17
